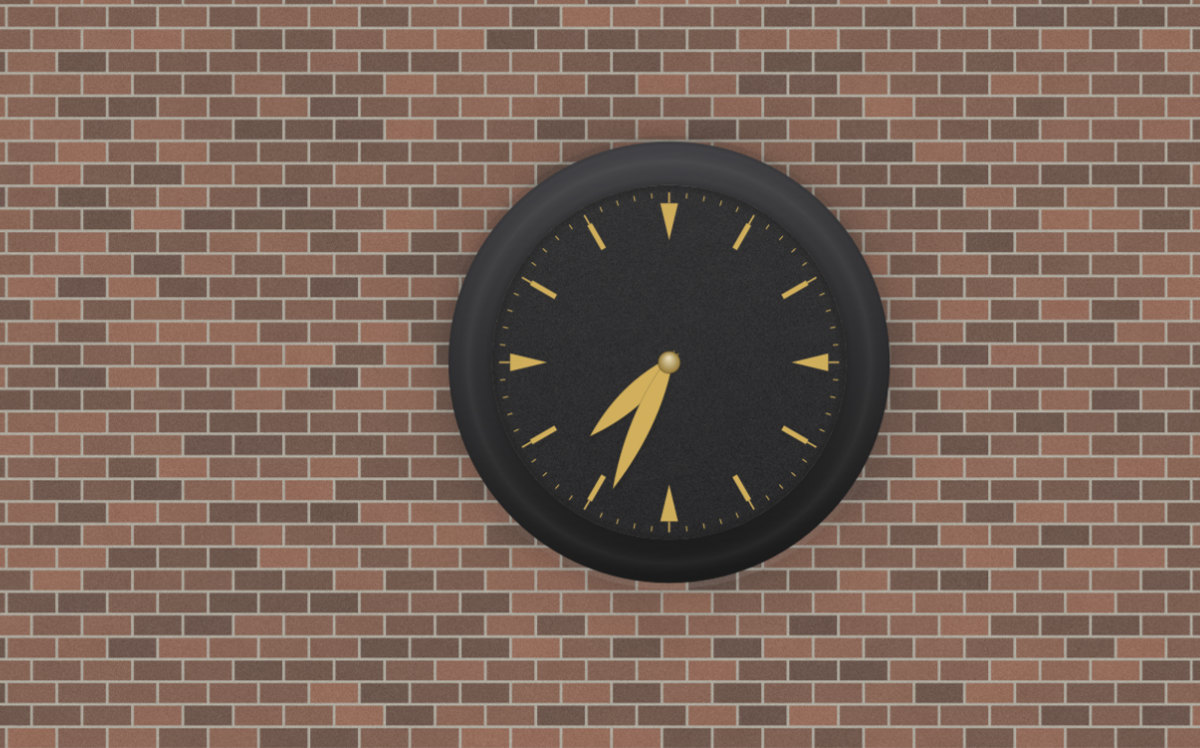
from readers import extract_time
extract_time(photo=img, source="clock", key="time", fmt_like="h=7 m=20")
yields h=7 m=34
